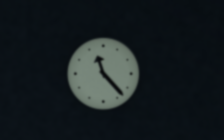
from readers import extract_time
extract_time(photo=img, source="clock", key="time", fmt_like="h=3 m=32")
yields h=11 m=23
